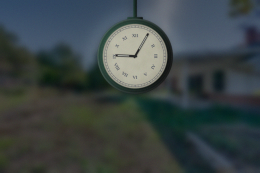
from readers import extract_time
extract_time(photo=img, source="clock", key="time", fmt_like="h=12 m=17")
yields h=9 m=5
